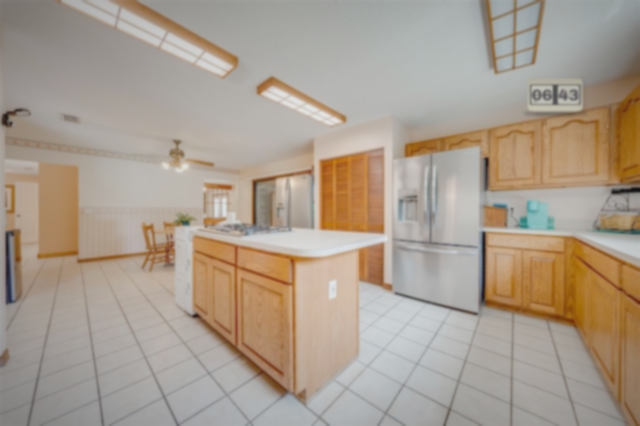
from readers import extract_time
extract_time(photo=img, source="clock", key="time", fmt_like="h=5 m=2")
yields h=6 m=43
